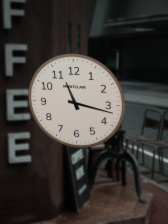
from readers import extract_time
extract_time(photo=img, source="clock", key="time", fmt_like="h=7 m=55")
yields h=11 m=17
